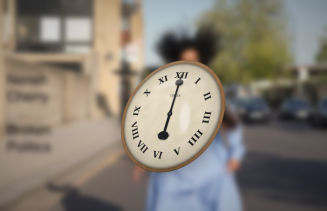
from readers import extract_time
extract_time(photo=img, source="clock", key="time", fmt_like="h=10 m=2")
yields h=6 m=0
